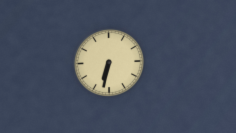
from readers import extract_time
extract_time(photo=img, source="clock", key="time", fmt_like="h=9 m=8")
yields h=6 m=32
